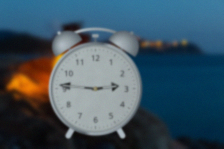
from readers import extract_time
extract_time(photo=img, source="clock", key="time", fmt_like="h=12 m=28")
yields h=2 m=46
